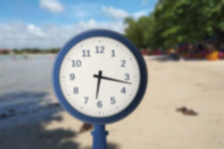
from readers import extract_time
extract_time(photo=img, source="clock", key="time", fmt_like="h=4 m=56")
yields h=6 m=17
